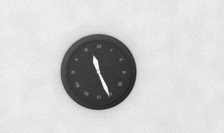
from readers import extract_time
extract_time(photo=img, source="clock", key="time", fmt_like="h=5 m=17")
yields h=11 m=26
